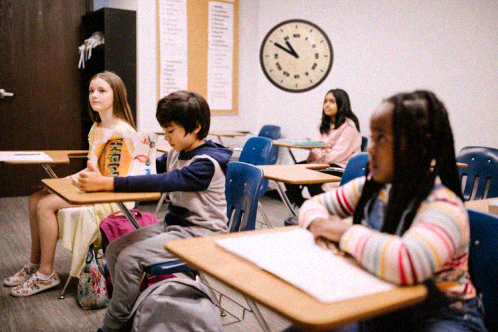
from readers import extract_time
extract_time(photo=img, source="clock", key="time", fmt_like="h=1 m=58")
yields h=10 m=50
